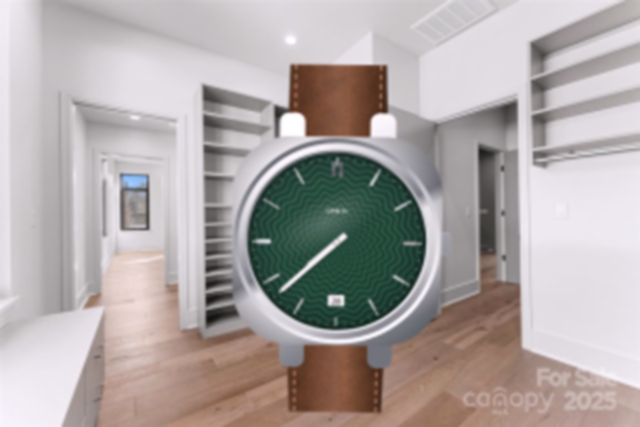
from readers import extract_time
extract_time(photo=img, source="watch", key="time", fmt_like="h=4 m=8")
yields h=7 m=38
